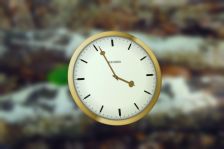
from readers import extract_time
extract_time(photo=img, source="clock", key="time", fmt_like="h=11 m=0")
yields h=3 m=56
